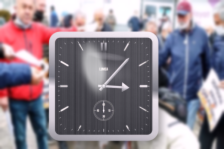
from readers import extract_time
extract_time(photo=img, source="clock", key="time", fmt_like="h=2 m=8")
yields h=3 m=7
